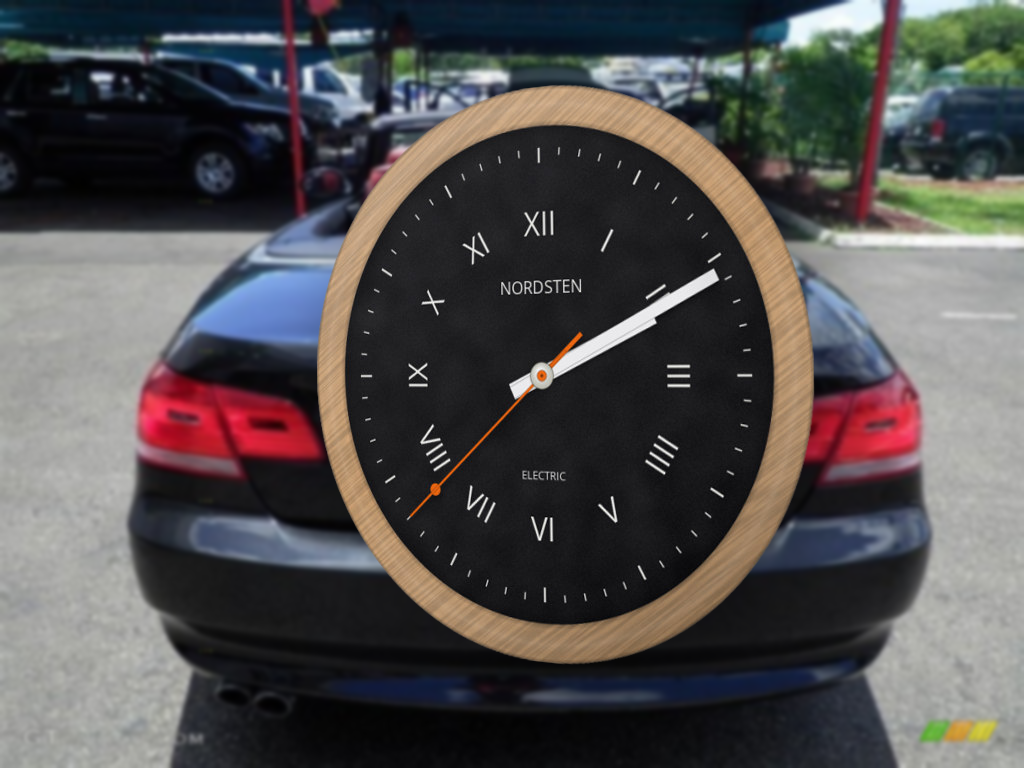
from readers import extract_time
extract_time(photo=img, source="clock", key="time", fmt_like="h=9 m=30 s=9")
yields h=2 m=10 s=38
